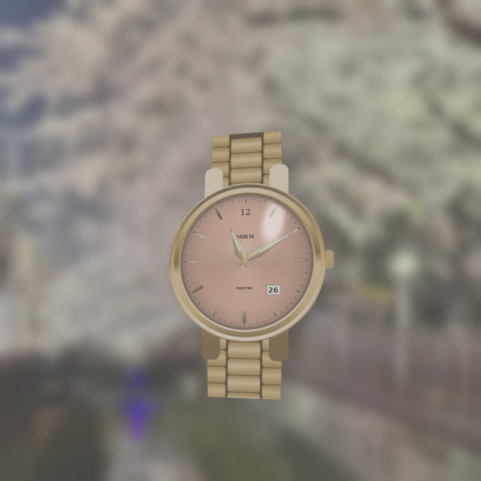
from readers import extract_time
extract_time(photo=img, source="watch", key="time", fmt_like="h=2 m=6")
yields h=11 m=10
